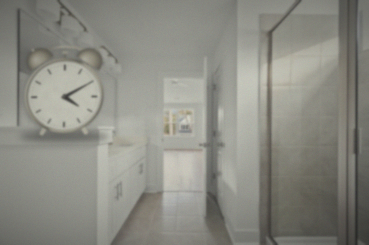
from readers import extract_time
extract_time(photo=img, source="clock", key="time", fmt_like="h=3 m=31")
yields h=4 m=10
